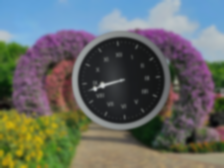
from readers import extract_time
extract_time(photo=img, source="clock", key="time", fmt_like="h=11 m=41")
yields h=8 m=43
